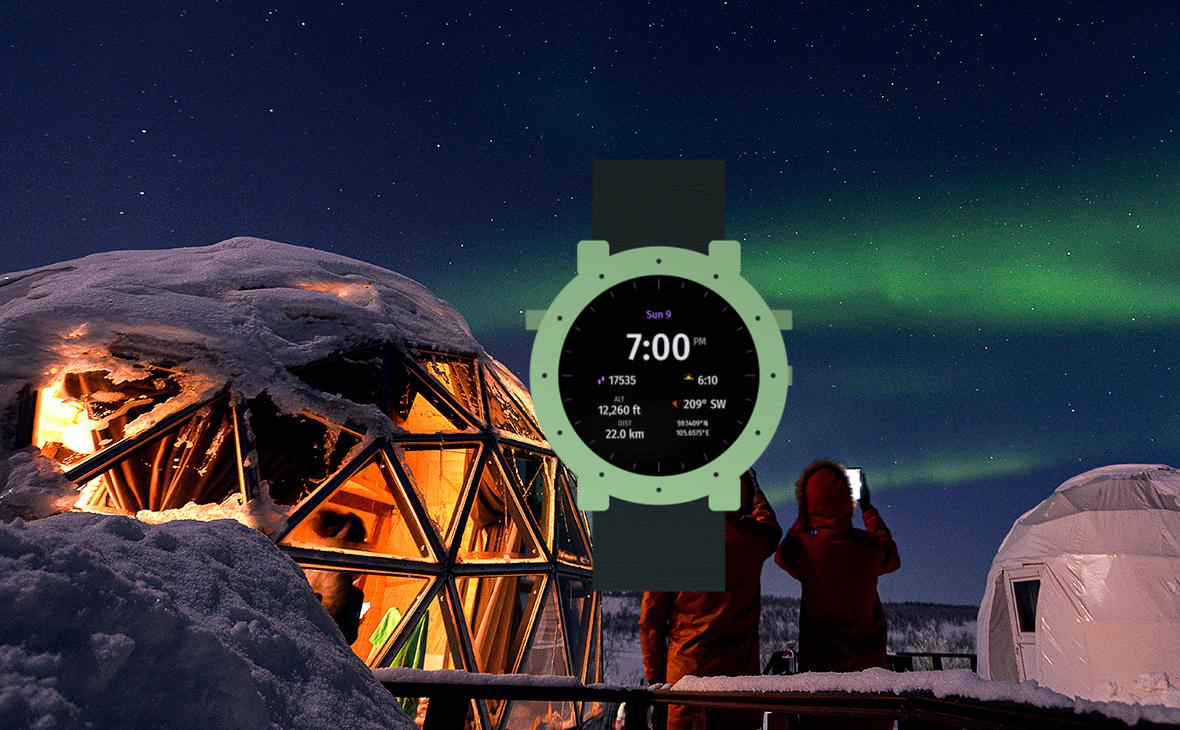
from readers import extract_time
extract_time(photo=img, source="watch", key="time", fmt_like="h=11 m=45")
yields h=7 m=0
